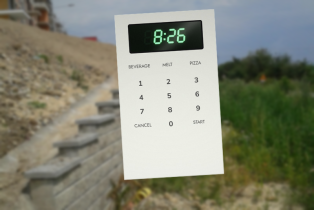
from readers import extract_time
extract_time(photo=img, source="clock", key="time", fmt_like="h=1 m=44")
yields h=8 m=26
